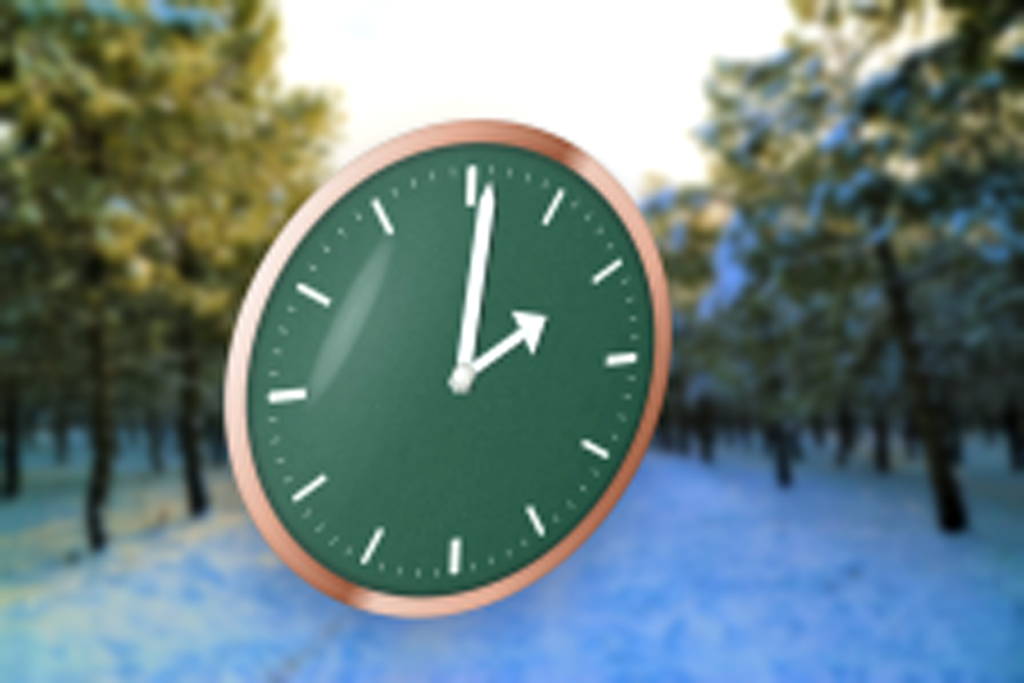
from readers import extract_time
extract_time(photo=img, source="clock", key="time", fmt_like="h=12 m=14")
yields h=2 m=1
